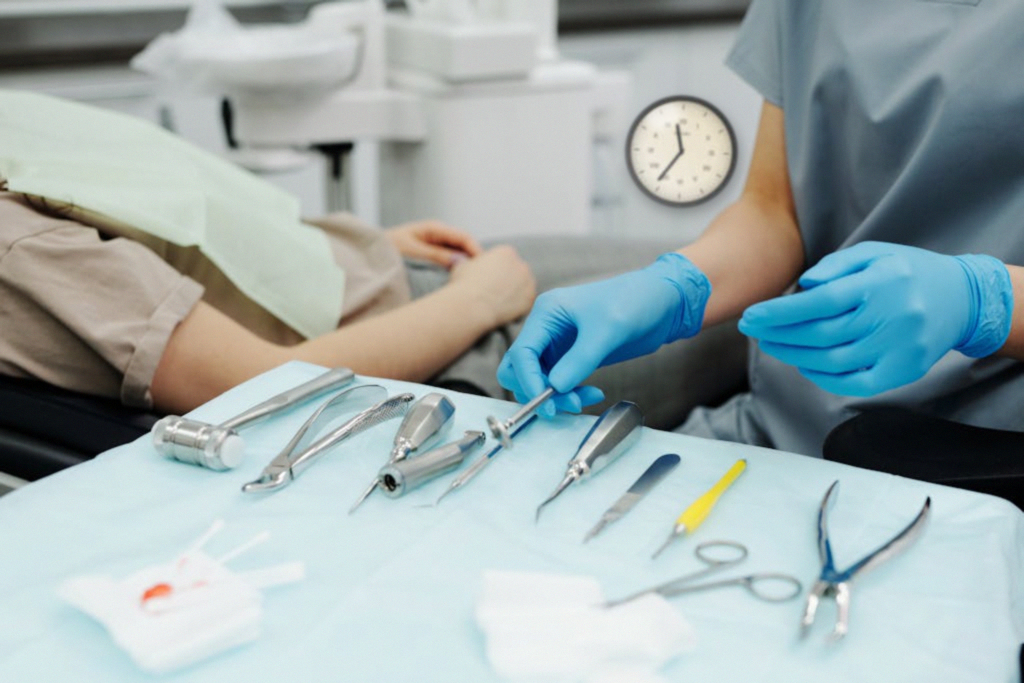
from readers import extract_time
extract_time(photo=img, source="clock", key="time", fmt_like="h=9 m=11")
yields h=11 m=36
